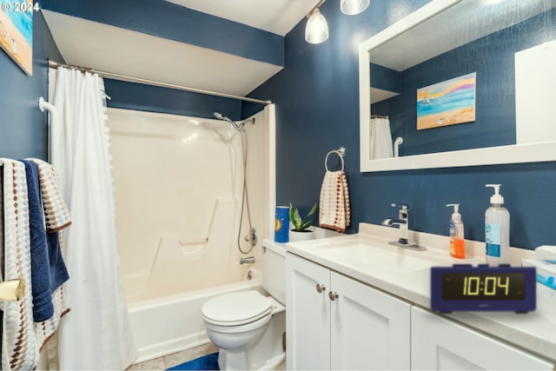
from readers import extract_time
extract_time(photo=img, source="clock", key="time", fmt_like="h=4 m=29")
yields h=10 m=4
